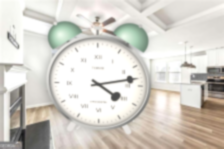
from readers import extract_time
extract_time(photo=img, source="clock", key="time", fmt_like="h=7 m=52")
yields h=4 m=13
